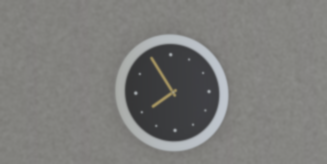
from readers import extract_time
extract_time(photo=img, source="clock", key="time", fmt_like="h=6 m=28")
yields h=7 m=55
